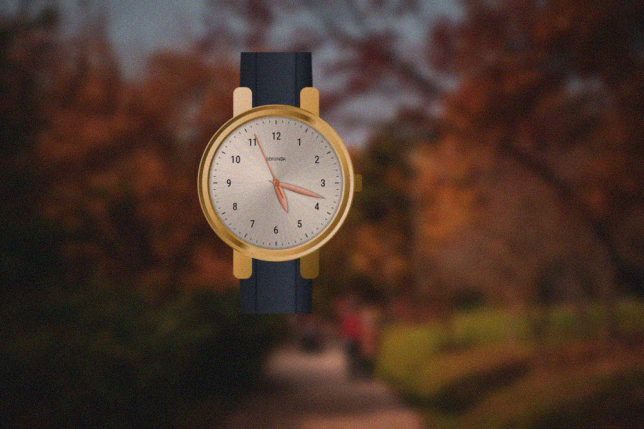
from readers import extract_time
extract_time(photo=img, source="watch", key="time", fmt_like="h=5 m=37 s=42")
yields h=5 m=17 s=56
